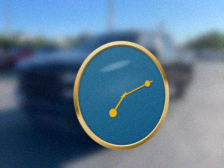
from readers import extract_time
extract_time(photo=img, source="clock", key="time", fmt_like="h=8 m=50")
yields h=7 m=11
